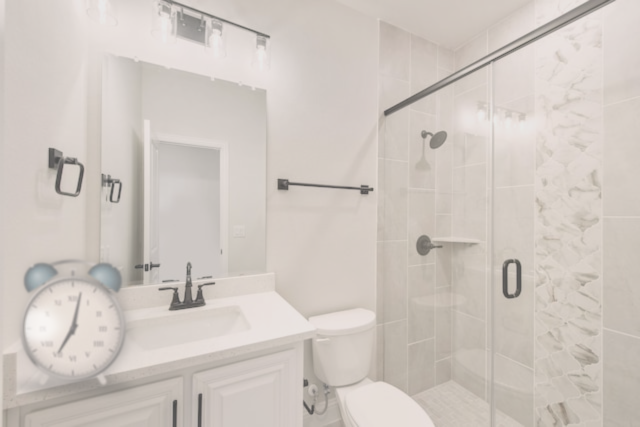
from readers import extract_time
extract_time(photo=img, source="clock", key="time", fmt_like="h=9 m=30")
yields h=7 m=2
